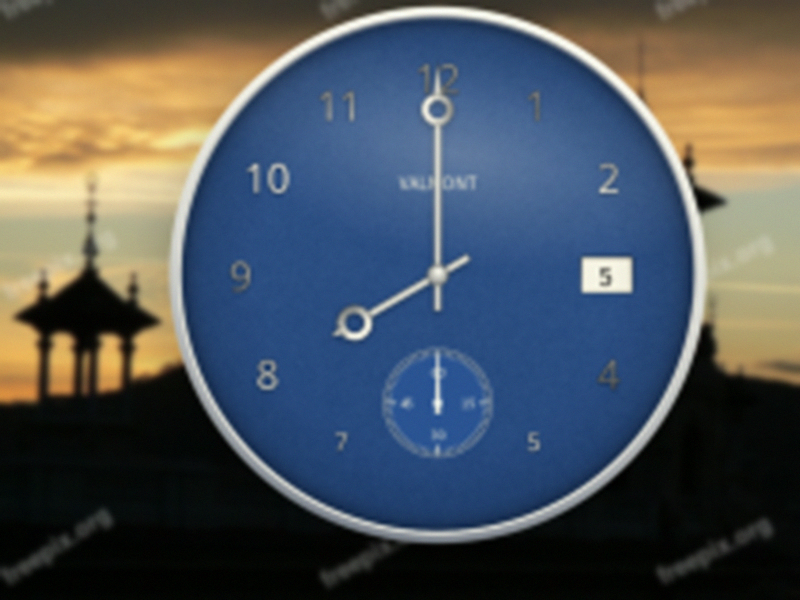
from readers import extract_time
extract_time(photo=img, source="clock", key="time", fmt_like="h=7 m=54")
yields h=8 m=0
